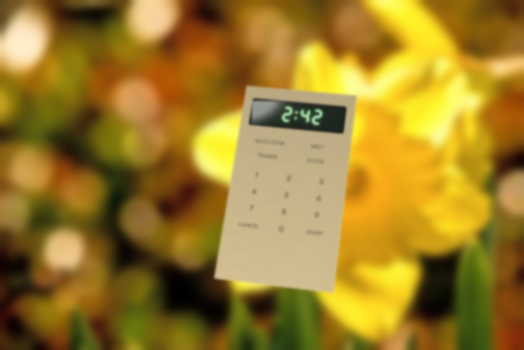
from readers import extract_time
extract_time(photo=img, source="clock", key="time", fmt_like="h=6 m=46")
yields h=2 m=42
